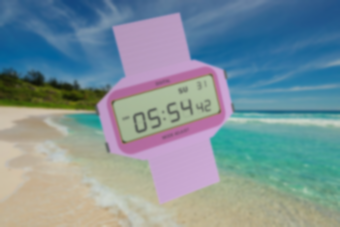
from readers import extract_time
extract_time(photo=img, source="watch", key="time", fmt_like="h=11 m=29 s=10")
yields h=5 m=54 s=42
